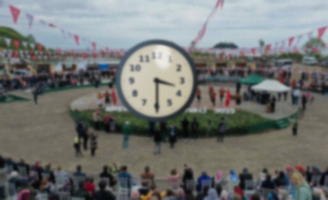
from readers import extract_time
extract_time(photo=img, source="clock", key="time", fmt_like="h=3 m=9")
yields h=3 m=30
